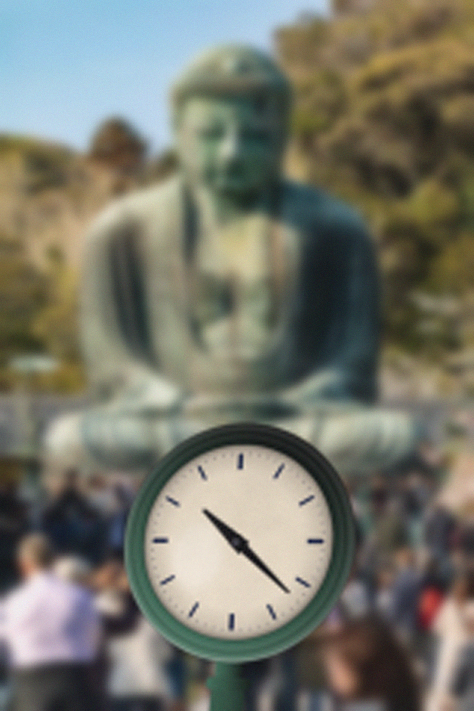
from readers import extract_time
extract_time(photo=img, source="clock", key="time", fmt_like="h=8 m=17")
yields h=10 m=22
